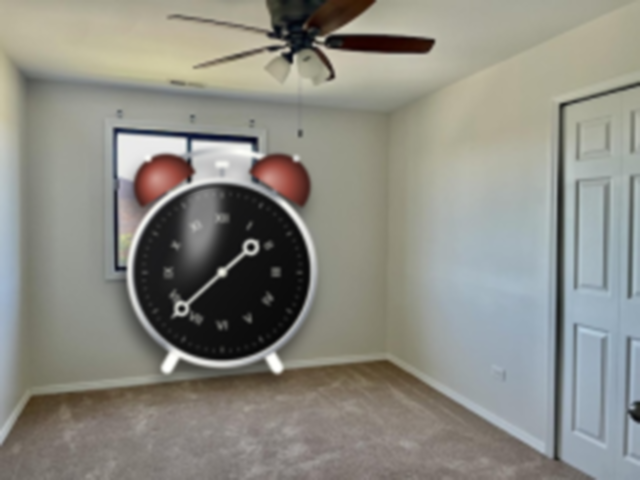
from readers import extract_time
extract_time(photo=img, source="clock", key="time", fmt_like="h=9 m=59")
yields h=1 m=38
